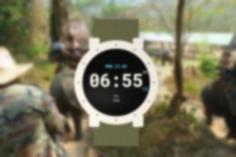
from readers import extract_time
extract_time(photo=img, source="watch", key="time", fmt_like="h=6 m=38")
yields h=6 m=55
